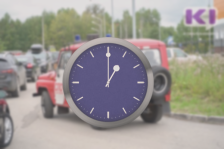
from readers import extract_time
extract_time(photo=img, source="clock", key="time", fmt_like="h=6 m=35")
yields h=1 m=0
